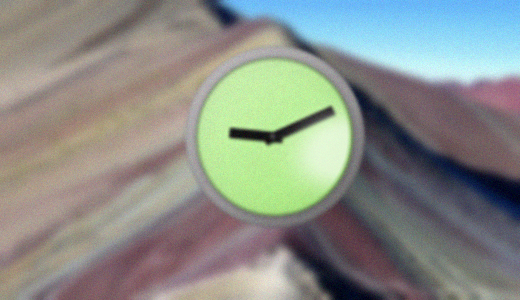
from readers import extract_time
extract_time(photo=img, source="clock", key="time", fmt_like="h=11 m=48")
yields h=9 m=11
